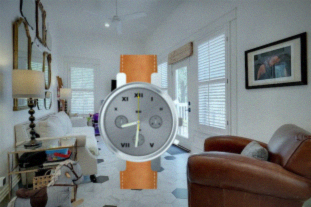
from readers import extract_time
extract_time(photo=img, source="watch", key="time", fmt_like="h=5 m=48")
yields h=8 m=31
